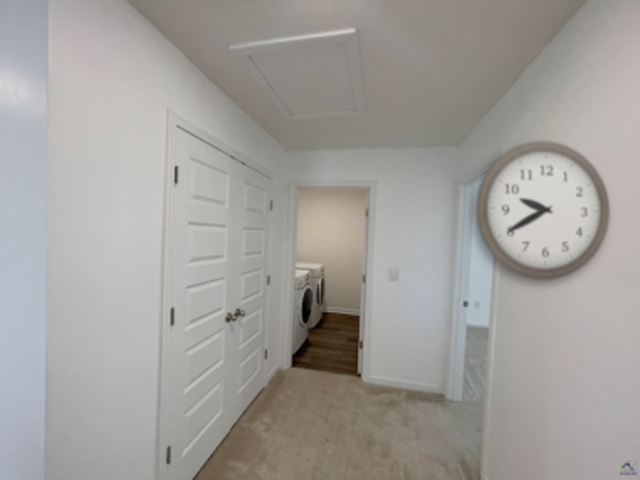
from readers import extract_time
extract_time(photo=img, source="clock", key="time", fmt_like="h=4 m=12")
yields h=9 m=40
